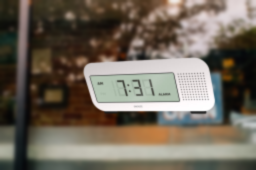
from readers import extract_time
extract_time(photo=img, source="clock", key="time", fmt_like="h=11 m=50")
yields h=7 m=31
